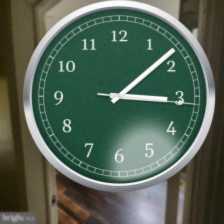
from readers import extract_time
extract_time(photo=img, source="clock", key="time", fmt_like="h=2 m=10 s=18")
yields h=3 m=8 s=16
